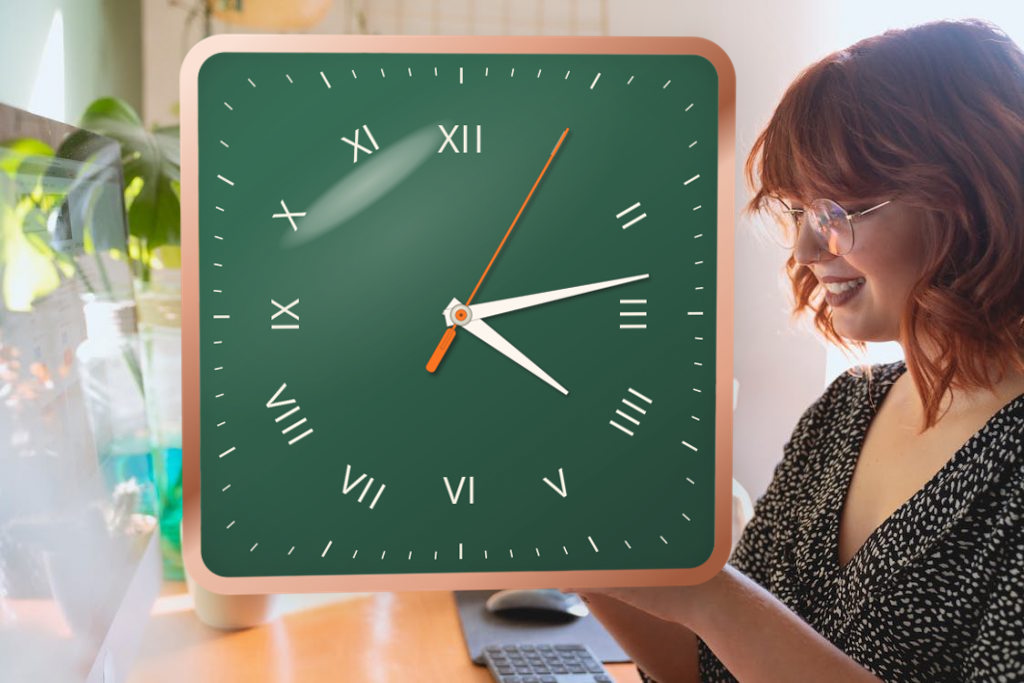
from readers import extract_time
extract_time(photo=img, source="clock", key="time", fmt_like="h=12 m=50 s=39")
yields h=4 m=13 s=5
